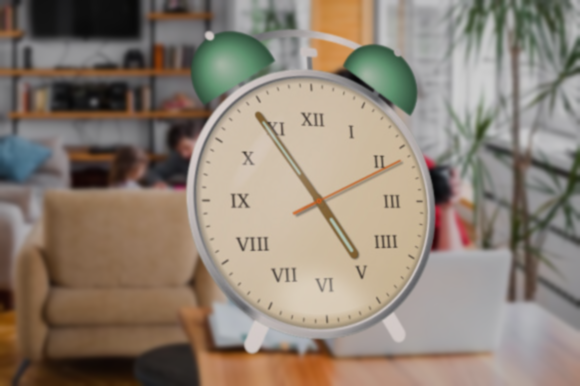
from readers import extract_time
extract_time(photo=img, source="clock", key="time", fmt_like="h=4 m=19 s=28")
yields h=4 m=54 s=11
